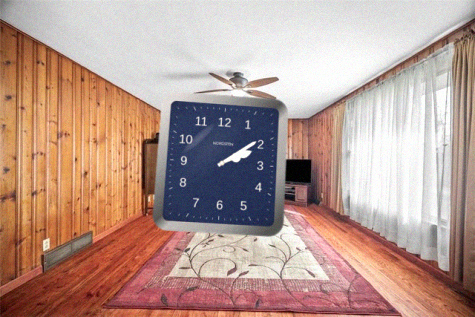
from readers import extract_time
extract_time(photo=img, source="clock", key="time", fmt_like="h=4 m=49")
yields h=2 m=9
